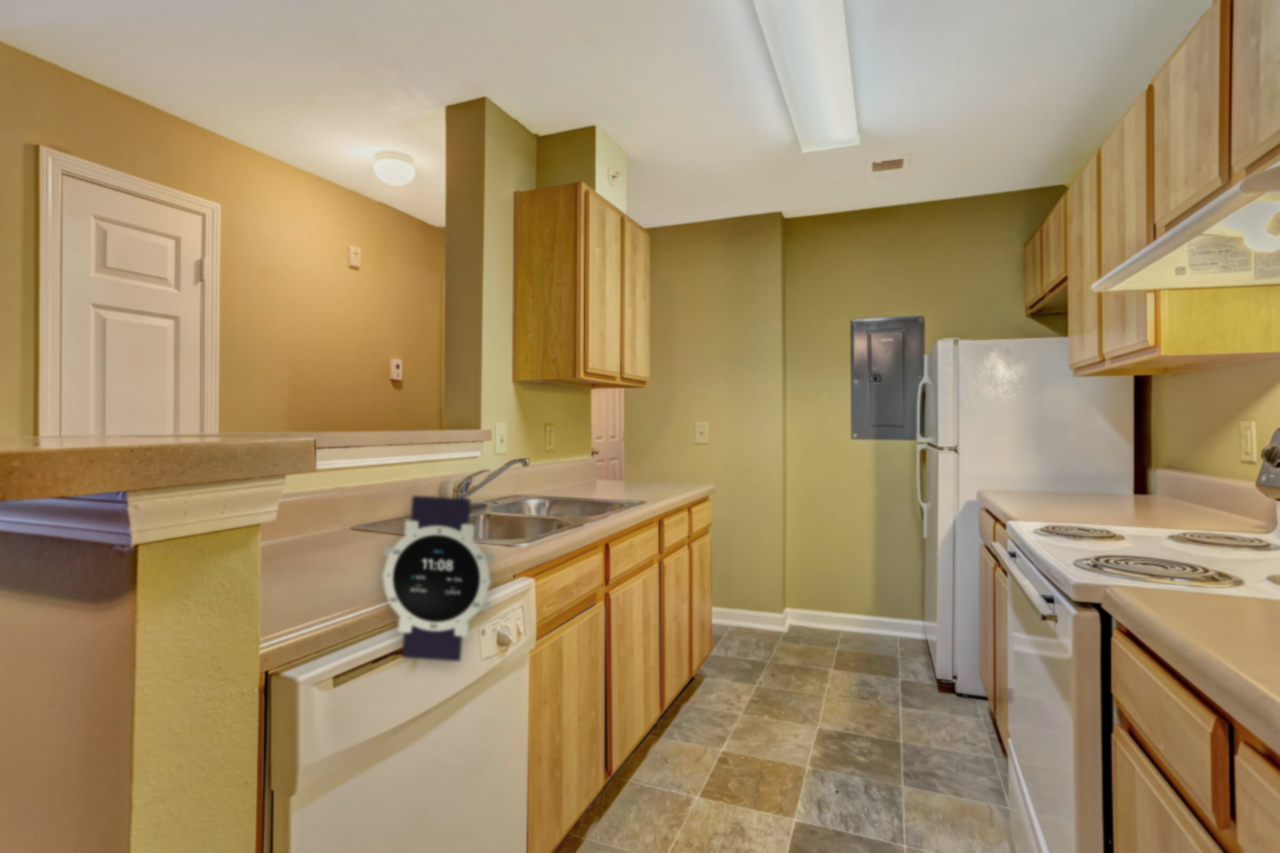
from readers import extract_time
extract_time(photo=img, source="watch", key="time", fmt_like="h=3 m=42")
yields h=11 m=8
